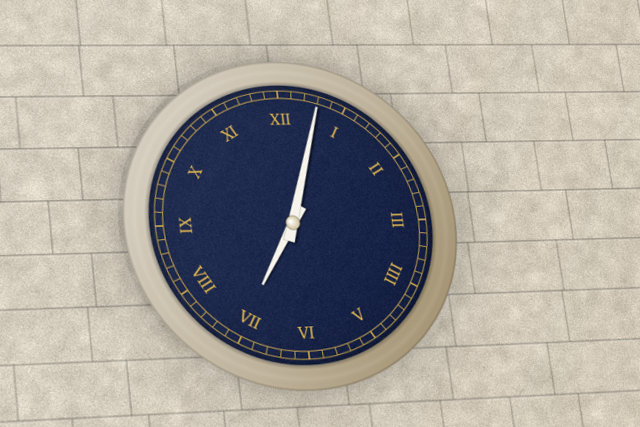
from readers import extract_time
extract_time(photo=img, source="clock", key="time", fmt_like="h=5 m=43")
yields h=7 m=3
